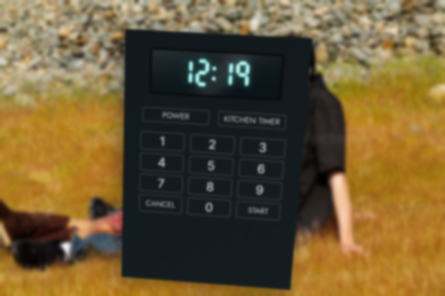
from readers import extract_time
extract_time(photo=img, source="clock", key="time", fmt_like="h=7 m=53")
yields h=12 m=19
